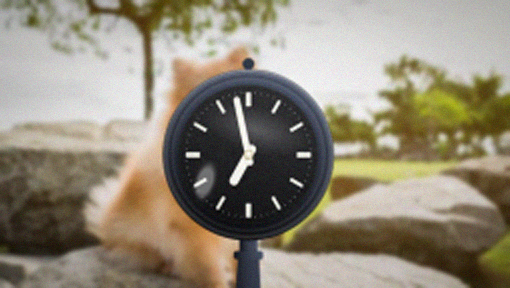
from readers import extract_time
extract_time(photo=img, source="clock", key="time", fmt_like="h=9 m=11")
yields h=6 m=58
